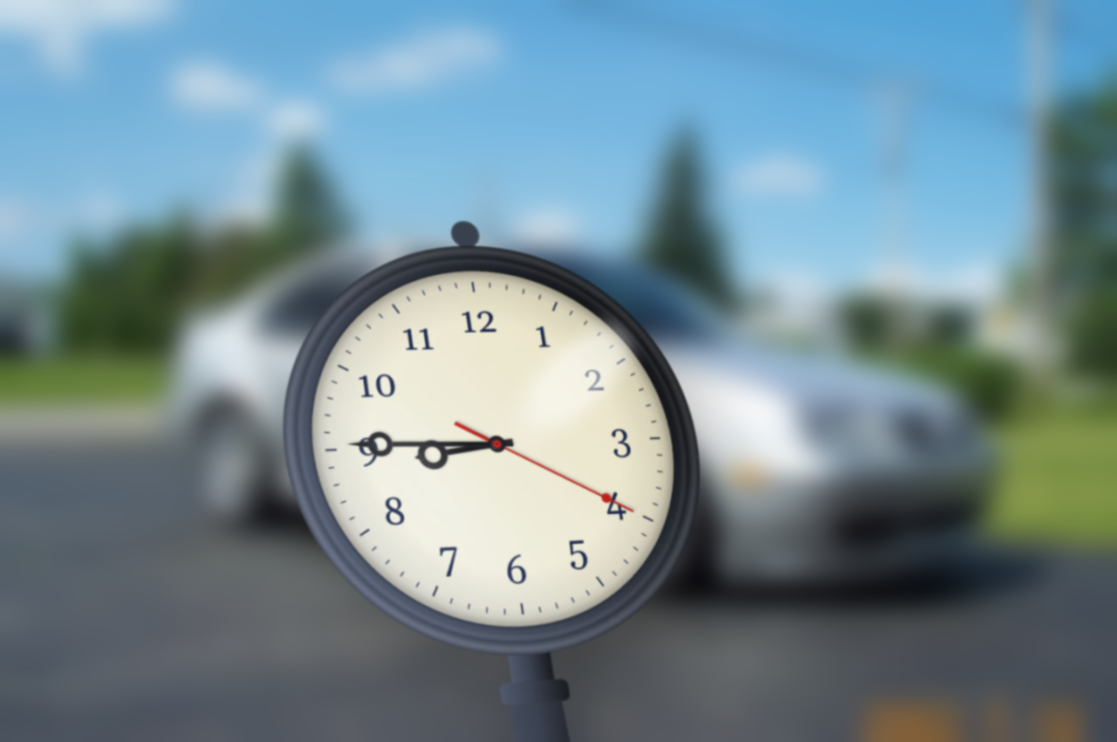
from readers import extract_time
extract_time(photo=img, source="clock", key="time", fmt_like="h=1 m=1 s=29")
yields h=8 m=45 s=20
